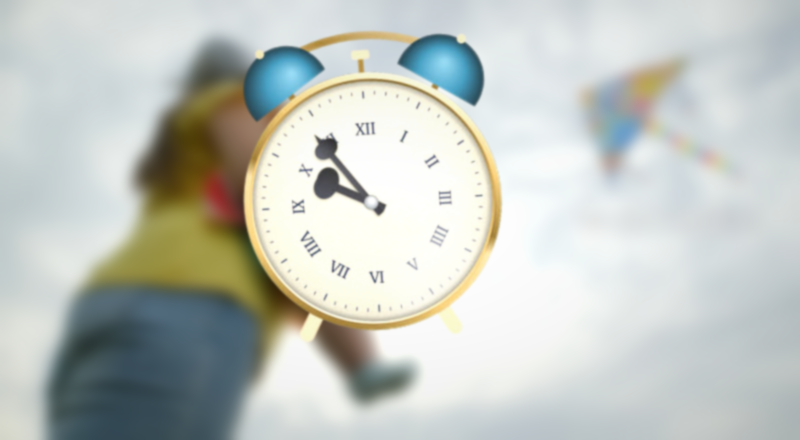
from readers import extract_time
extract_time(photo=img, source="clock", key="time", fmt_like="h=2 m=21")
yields h=9 m=54
